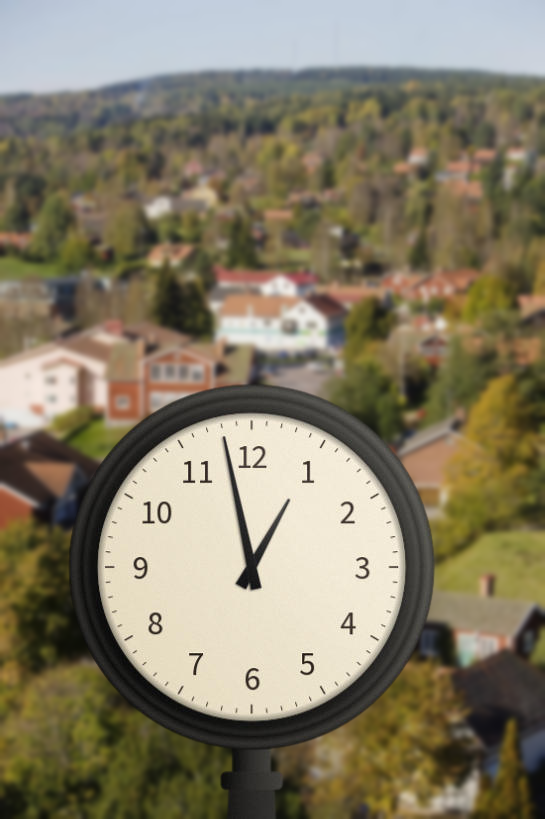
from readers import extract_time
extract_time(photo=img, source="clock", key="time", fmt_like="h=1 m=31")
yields h=12 m=58
